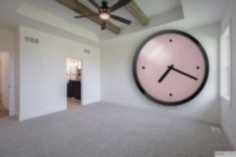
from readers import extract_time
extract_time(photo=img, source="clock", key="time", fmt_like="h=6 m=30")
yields h=7 m=19
